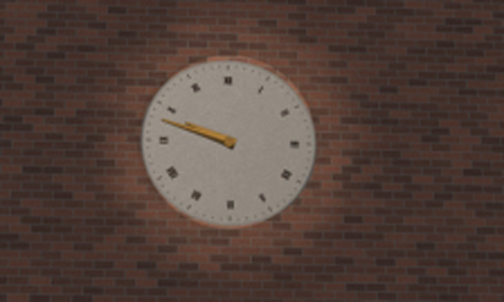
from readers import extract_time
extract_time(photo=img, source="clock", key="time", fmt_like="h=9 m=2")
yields h=9 m=48
